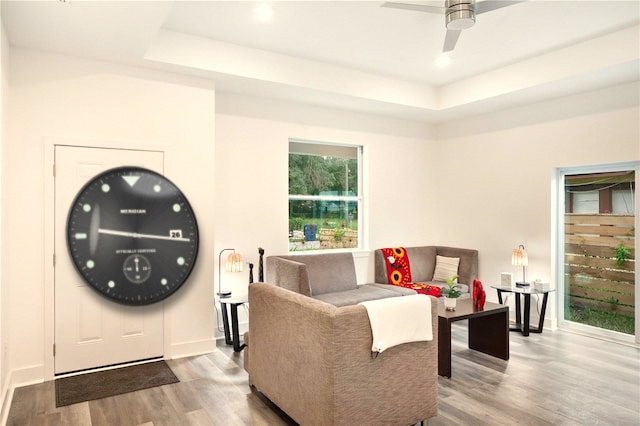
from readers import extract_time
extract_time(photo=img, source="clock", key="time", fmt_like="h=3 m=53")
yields h=9 m=16
